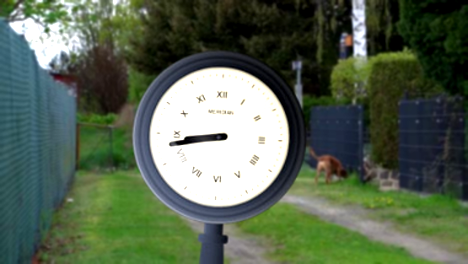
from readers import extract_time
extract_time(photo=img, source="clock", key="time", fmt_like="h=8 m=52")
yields h=8 m=43
